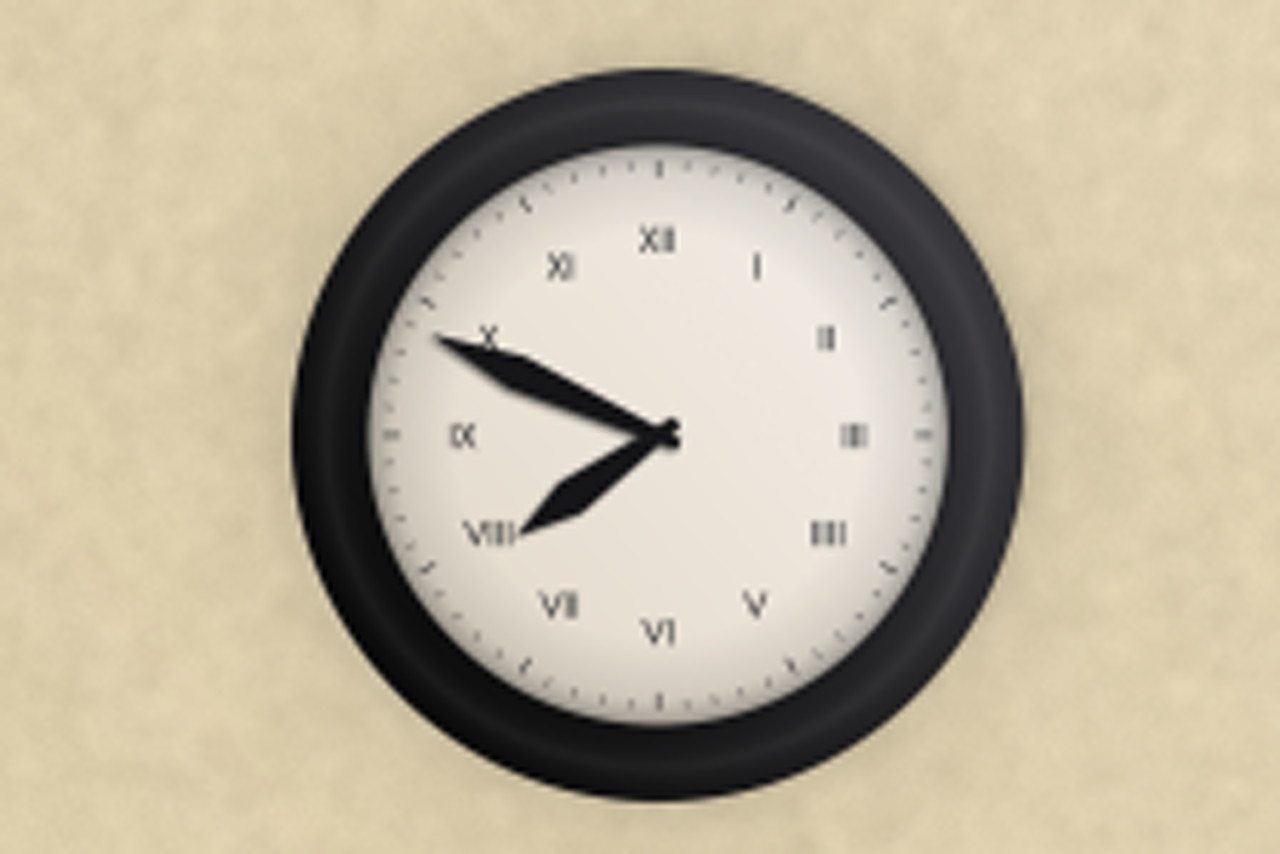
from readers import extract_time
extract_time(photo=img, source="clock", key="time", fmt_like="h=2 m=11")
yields h=7 m=49
